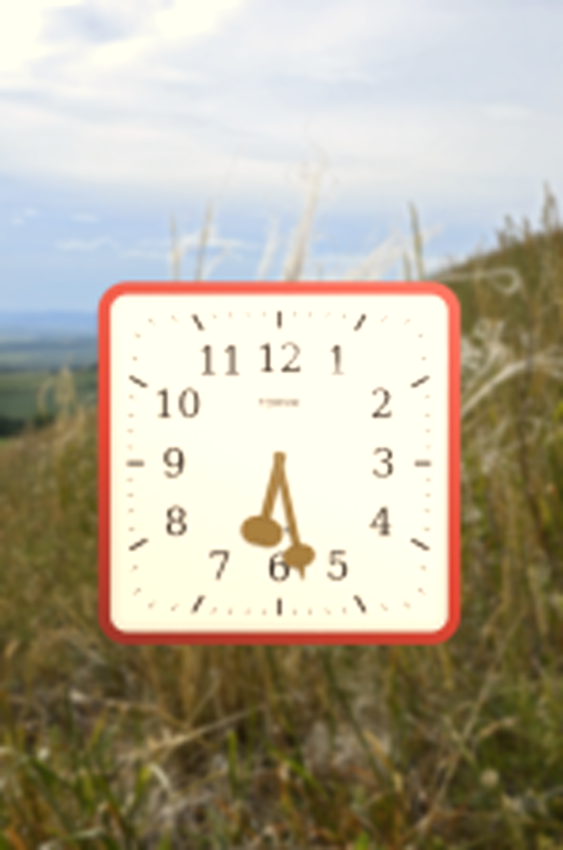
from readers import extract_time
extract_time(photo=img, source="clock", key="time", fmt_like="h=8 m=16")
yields h=6 m=28
